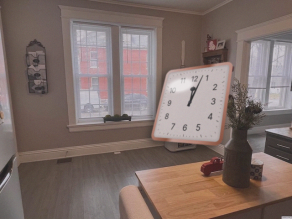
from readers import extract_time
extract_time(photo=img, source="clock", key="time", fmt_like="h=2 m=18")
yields h=12 m=3
